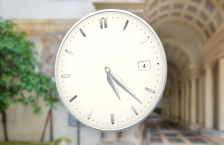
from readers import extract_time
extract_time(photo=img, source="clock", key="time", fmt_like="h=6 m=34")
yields h=5 m=23
